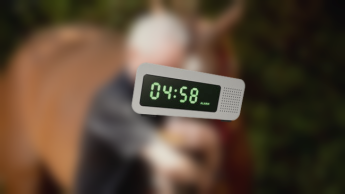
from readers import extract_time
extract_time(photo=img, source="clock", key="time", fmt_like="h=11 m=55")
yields h=4 m=58
